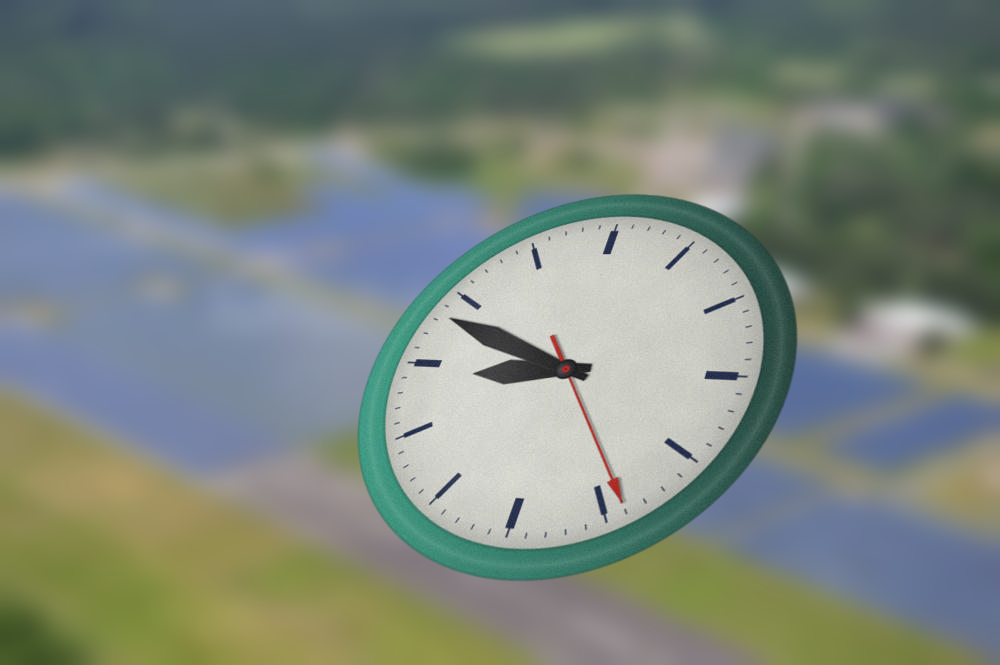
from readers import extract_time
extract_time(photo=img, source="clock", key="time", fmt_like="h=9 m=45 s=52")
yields h=8 m=48 s=24
